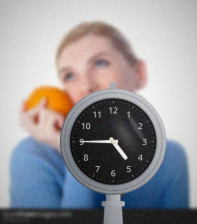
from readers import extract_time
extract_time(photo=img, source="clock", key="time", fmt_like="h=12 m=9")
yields h=4 m=45
